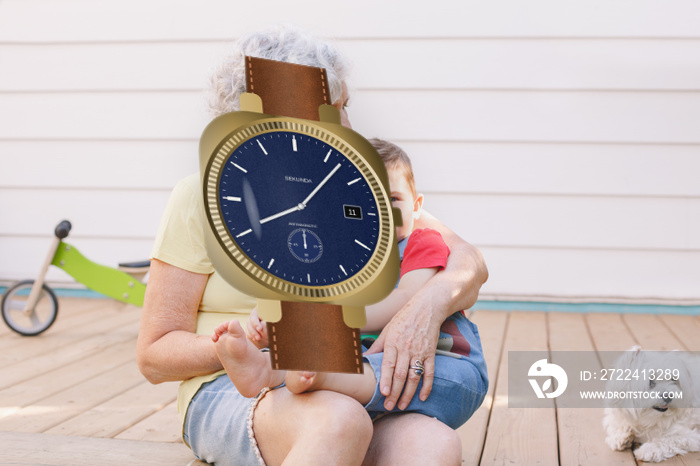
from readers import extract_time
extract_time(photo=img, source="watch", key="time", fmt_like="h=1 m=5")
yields h=8 m=7
